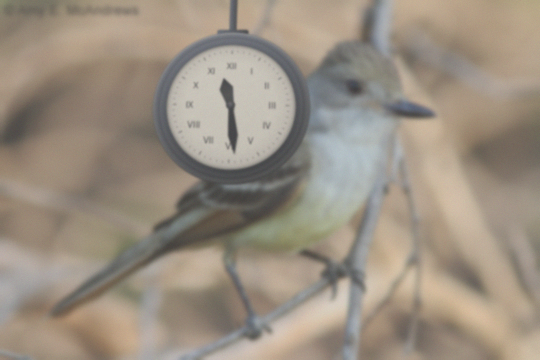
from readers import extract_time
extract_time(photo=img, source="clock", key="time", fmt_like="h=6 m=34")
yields h=11 m=29
